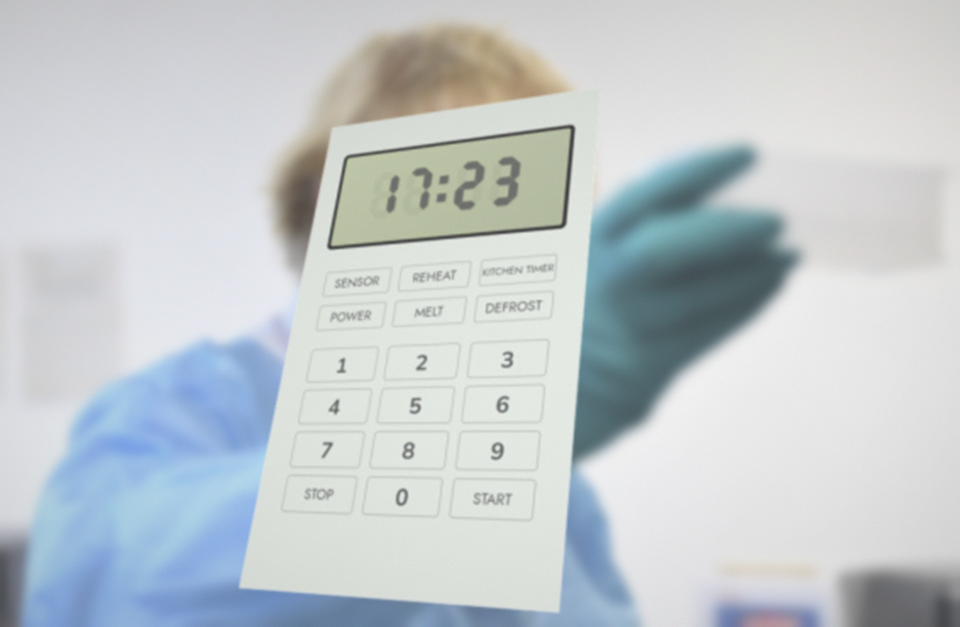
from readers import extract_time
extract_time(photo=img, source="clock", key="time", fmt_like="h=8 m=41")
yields h=17 m=23
